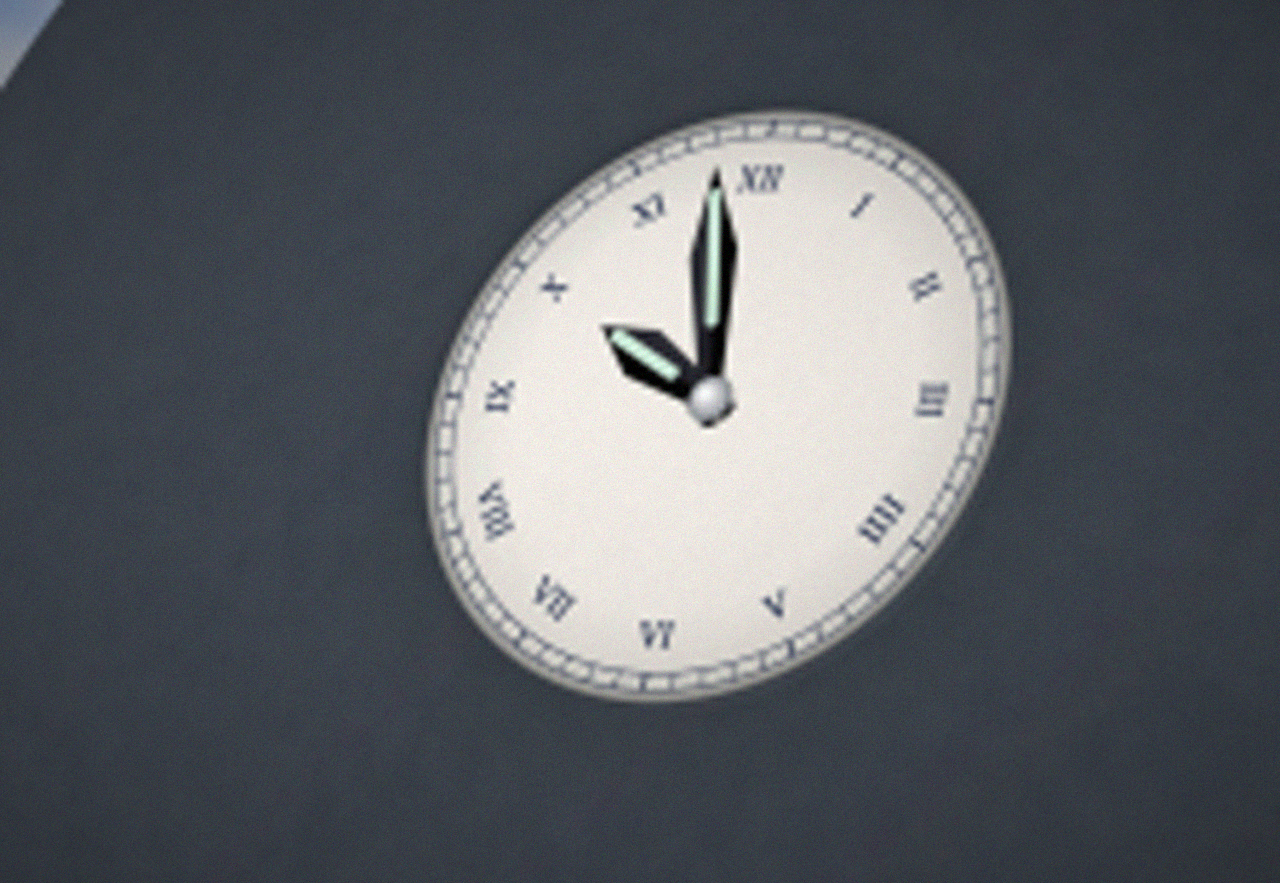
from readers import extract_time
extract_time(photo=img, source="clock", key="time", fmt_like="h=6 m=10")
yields h=9 m=58
